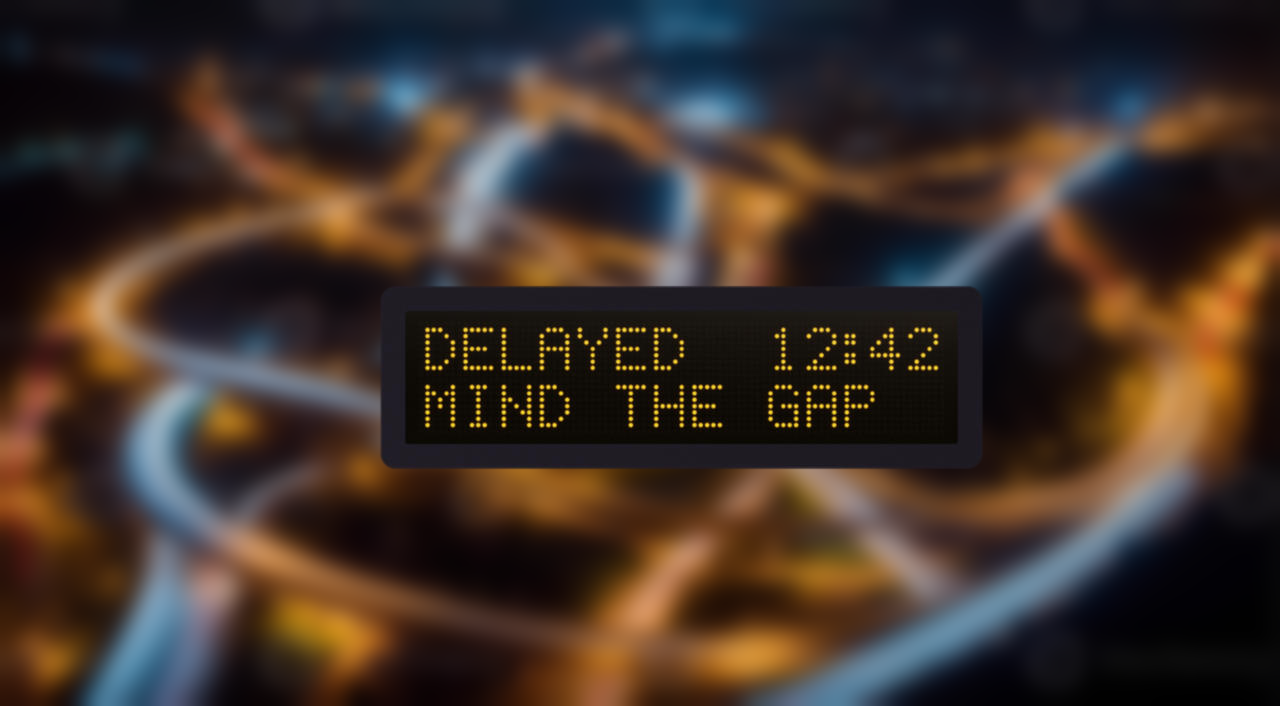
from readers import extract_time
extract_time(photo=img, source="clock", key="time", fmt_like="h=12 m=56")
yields h=12 m=42
